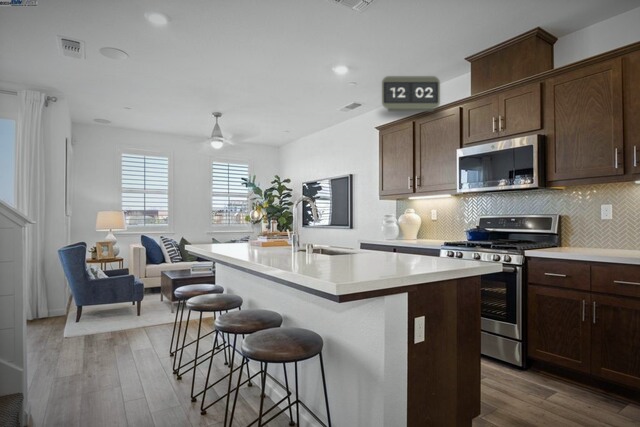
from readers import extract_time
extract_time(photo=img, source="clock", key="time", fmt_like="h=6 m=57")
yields h=12 m=2
